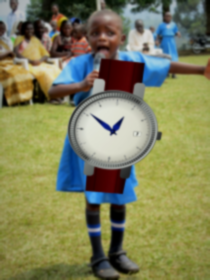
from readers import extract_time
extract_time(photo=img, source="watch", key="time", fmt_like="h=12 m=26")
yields h=12 m=51
